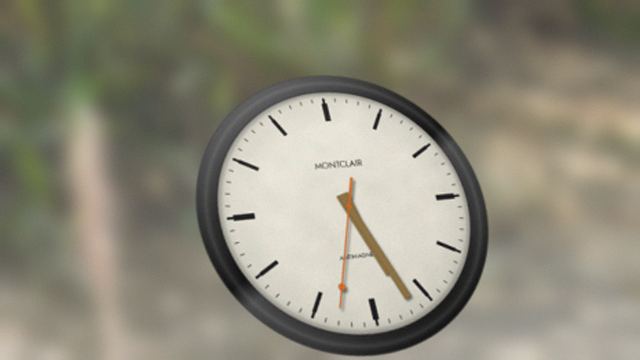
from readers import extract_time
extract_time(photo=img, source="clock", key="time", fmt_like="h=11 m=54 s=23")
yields h=5 m=26 s=33
